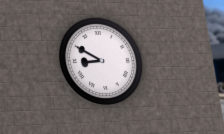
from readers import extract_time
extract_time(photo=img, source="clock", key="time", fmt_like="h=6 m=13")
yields h=8 m=50
